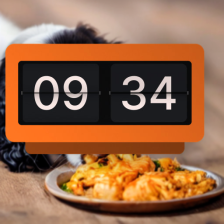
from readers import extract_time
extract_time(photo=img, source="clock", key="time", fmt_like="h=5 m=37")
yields h=9 m=34
